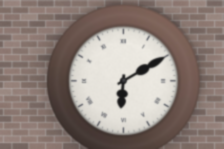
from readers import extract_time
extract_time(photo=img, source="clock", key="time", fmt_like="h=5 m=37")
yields h=6 m=10
